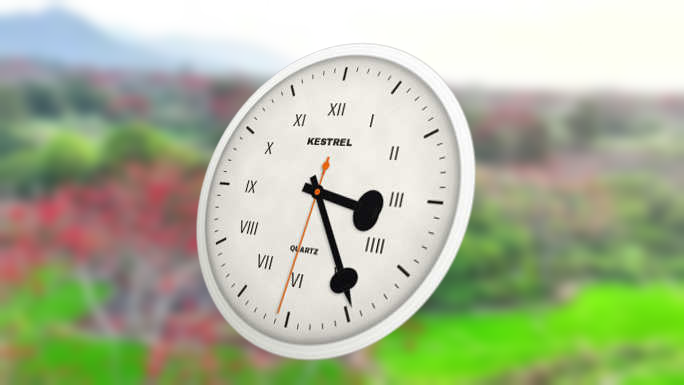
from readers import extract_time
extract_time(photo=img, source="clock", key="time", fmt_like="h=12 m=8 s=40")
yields h=3 m=24 s=31
